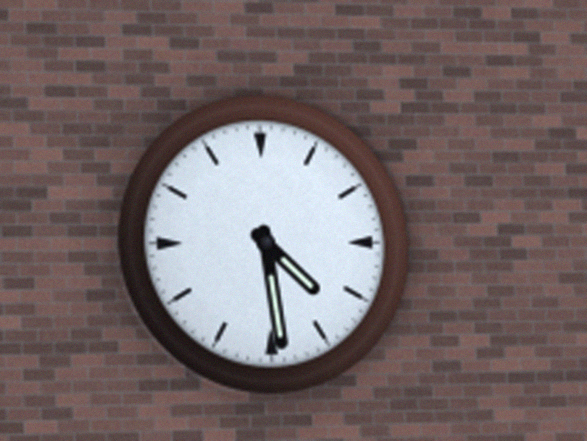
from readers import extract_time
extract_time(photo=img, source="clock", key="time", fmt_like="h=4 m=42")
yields h=4 m=29
